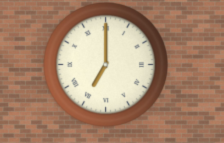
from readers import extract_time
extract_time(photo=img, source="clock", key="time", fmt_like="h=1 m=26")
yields h=7 m=0
